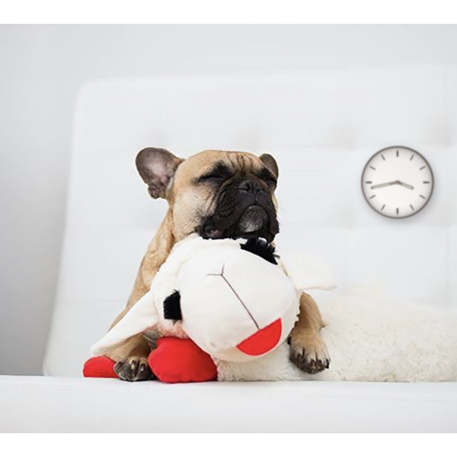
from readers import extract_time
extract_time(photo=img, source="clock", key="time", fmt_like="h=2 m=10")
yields h=3 m=43
